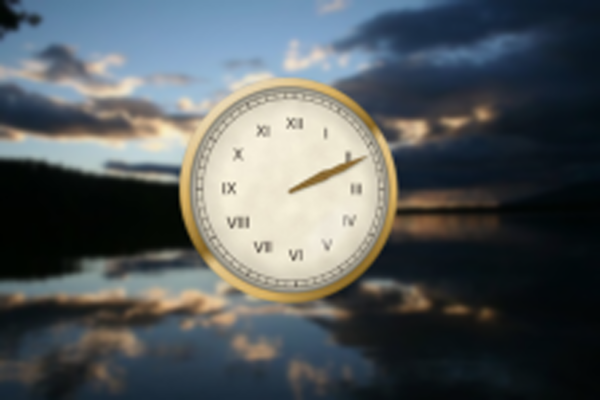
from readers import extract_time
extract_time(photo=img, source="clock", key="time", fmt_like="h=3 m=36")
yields h=2 m=11
